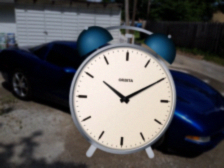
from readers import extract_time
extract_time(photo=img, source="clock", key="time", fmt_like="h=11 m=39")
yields h=10 m=10
